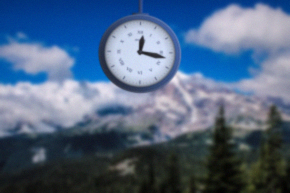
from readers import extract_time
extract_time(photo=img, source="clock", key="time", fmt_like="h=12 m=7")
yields h=12 m=17
